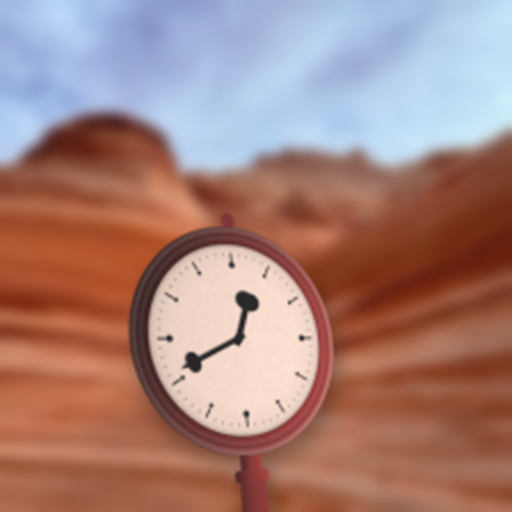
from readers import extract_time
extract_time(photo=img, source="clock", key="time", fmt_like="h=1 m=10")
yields h=12 m=41
